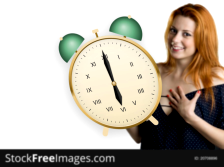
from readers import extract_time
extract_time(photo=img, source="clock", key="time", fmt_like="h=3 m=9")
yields h=6 m=0
